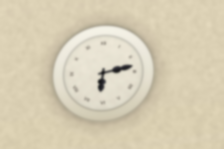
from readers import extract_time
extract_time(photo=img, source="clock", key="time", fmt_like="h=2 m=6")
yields h=6 m=13
